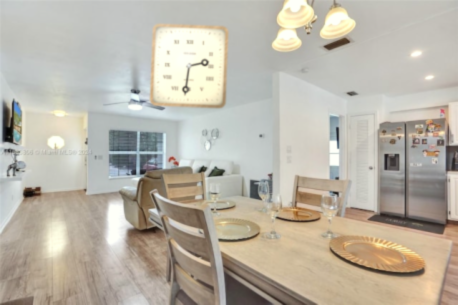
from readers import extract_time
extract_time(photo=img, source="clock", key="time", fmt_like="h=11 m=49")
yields h=2 m=31
